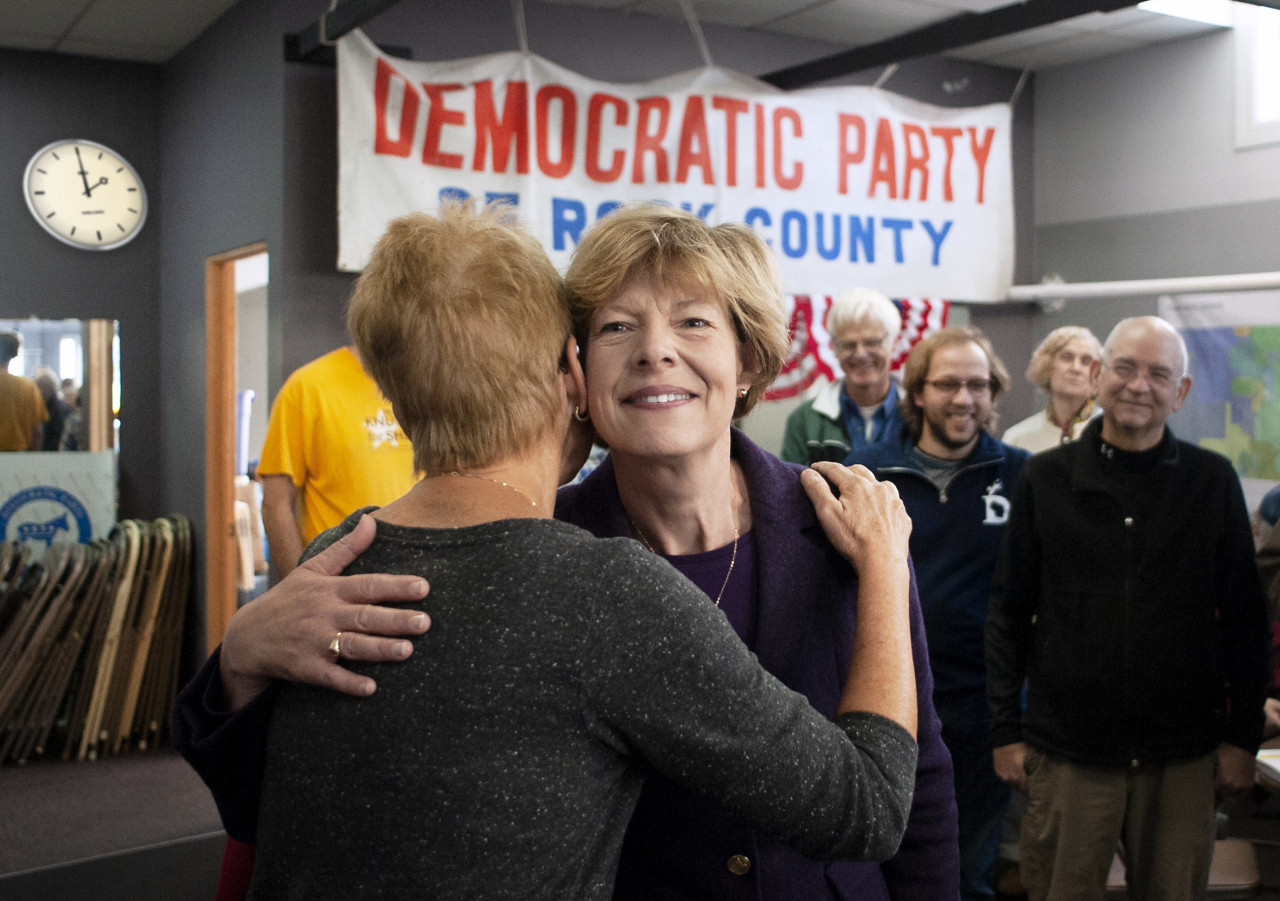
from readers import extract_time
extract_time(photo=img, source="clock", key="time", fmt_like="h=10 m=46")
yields h=2 m=0
